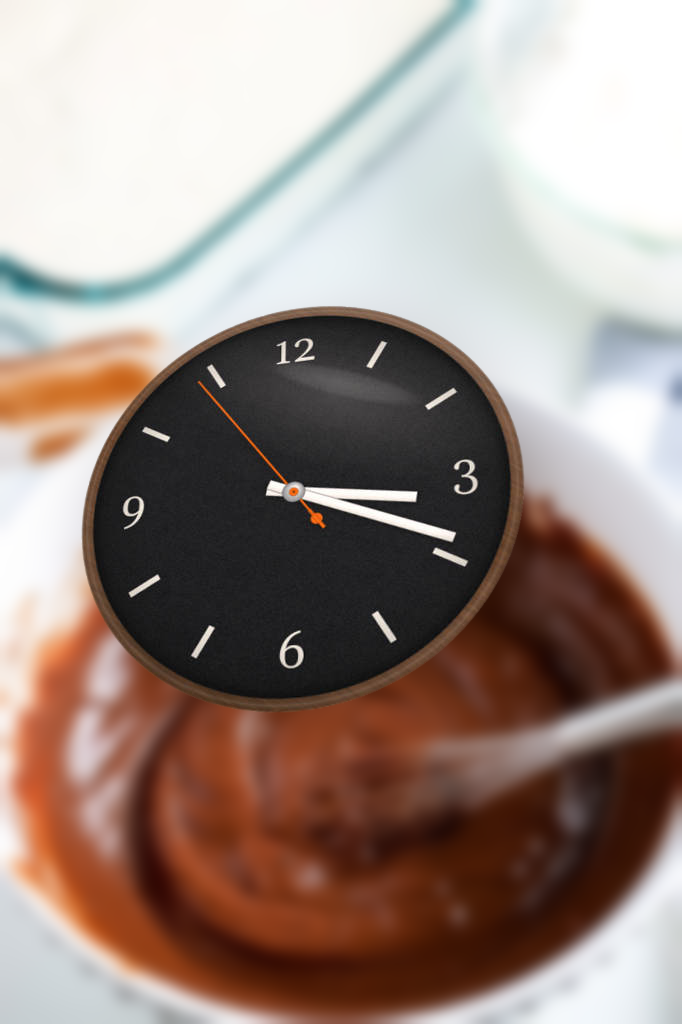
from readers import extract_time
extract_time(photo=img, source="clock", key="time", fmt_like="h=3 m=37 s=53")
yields h=3 m=18 s=54
